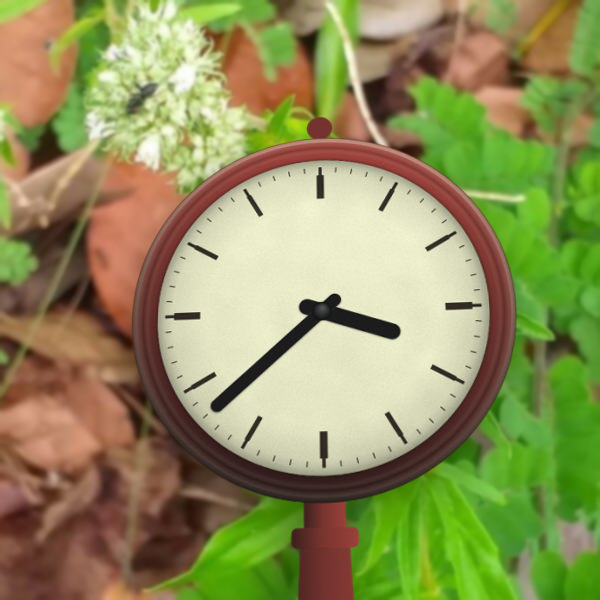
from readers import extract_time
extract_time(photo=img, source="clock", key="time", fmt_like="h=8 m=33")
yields h=3 m=38
